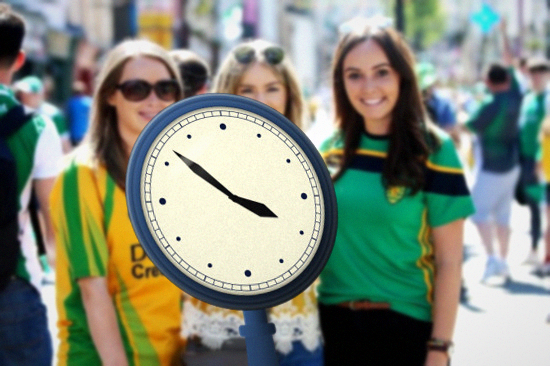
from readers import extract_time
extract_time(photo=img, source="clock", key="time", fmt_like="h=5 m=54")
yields h=3 m=52
